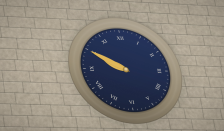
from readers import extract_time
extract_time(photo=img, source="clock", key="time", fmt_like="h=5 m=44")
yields h=9 m=50
